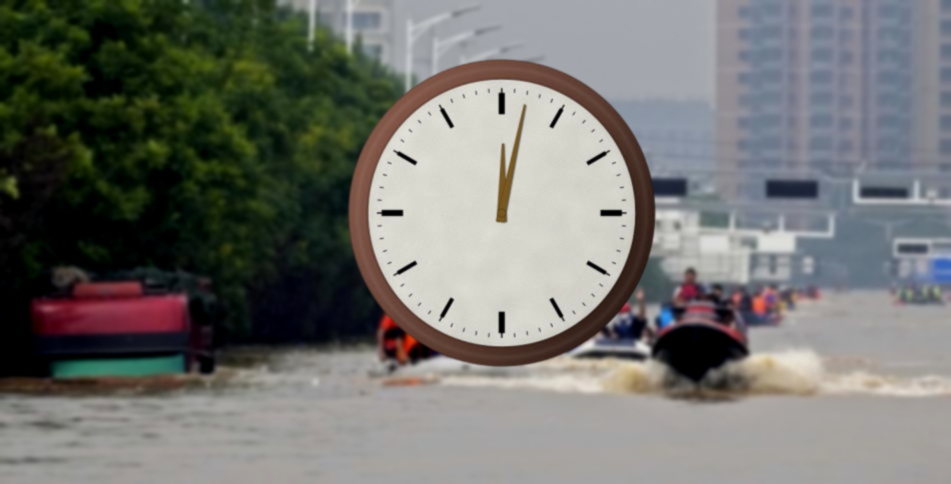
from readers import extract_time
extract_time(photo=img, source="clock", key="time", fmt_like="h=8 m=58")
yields h=12 m=2
